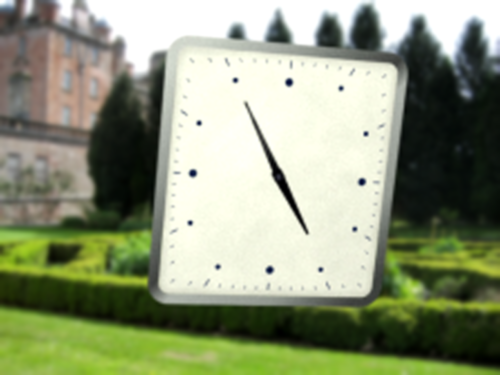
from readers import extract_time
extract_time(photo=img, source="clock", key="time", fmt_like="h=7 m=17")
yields h=4 m=55
